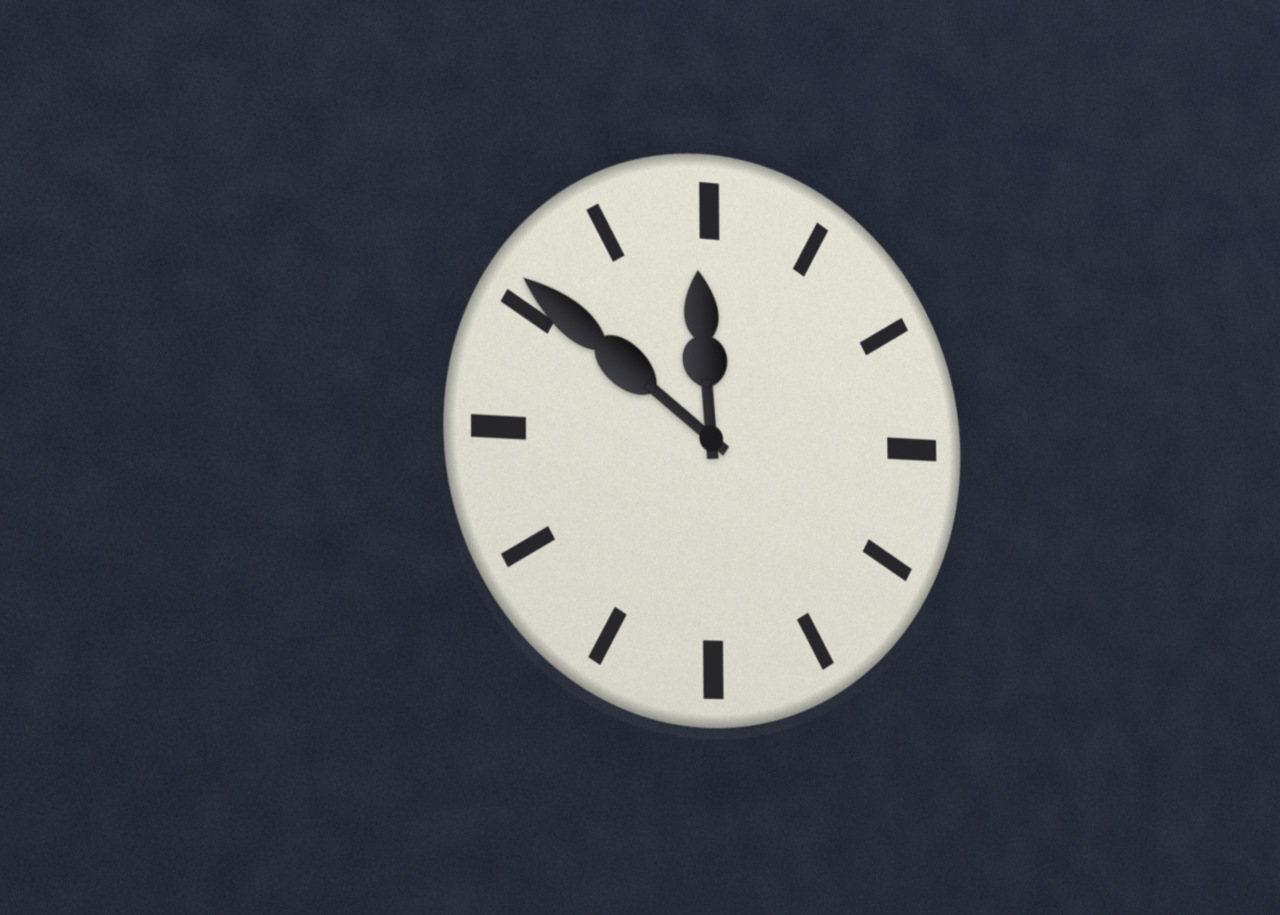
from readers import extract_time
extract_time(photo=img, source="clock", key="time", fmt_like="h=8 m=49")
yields h=11 m=51
